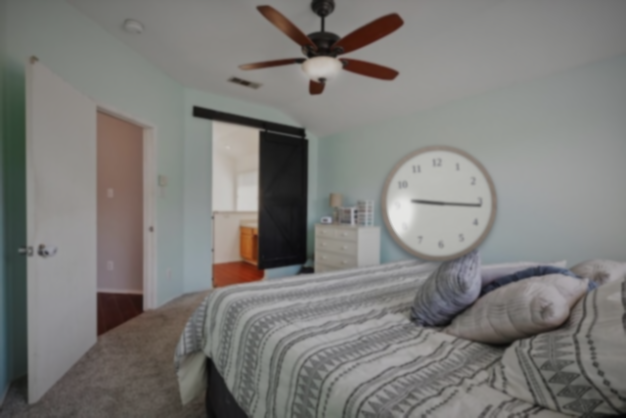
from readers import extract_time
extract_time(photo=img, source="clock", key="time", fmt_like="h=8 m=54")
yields h=9 m=16
